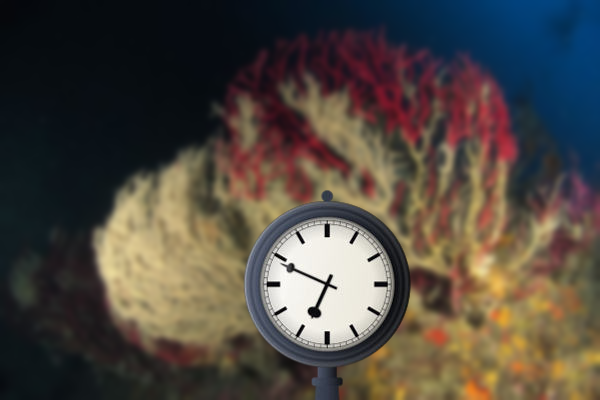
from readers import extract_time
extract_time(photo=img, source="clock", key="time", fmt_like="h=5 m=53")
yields h=6 m=49
